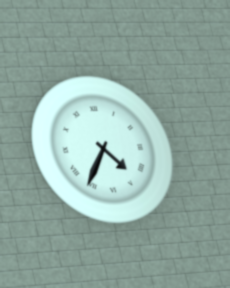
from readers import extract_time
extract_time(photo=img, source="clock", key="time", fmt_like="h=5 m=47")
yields h=4 m=36
